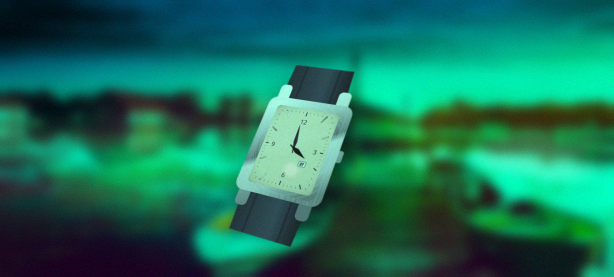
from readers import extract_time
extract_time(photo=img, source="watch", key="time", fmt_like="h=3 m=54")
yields h=3 m=59
